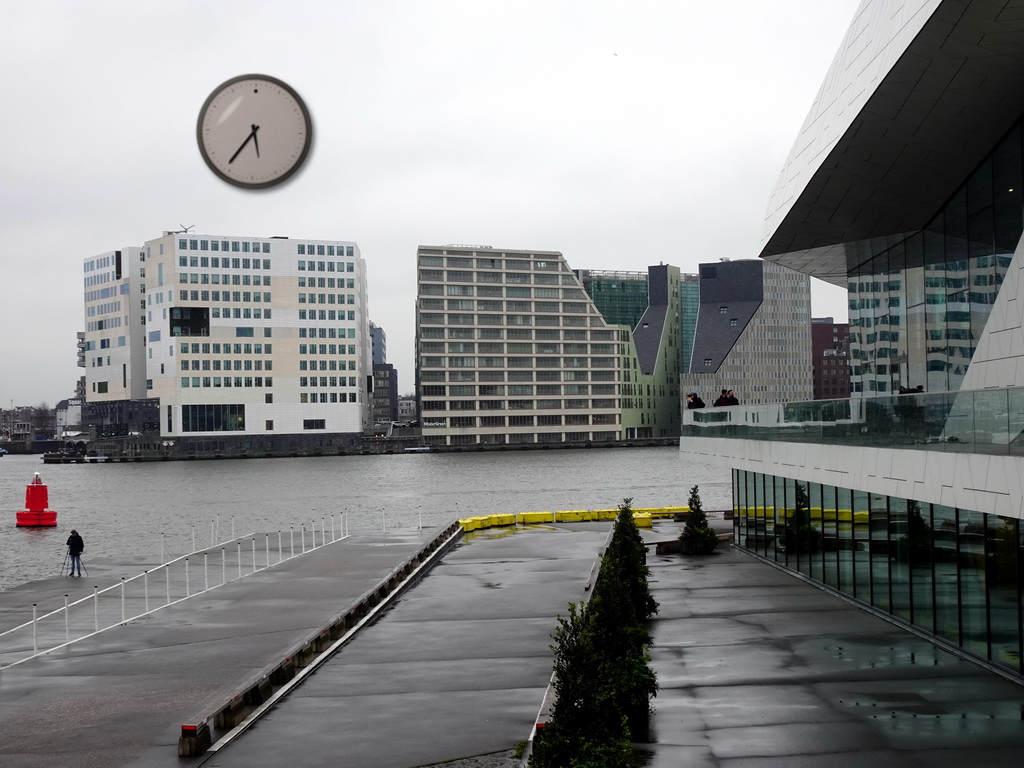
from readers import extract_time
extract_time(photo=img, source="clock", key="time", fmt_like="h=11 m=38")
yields h=5 m=36
